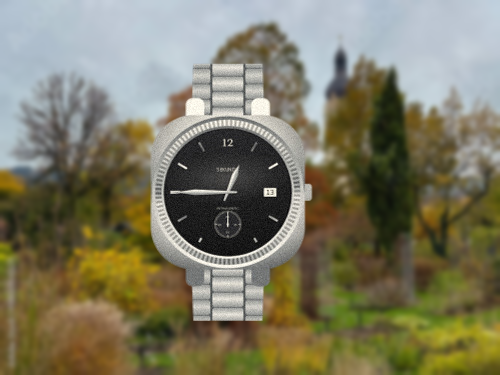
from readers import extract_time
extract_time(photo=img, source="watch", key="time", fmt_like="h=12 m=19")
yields h=12 m=45
